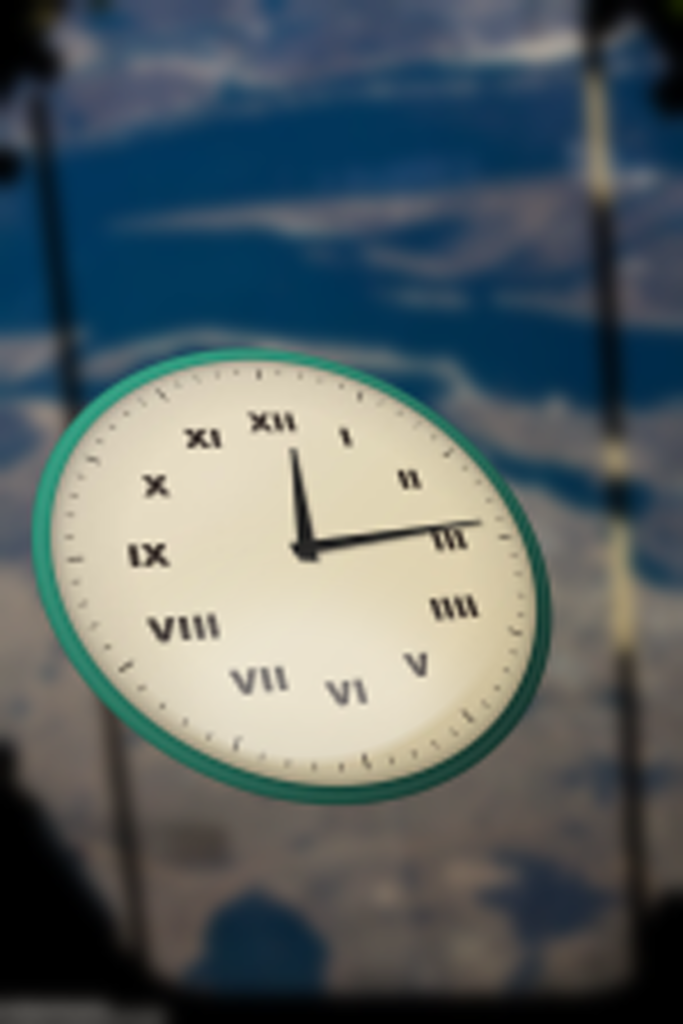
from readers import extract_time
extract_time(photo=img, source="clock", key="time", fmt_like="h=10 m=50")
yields h=12 m=14
